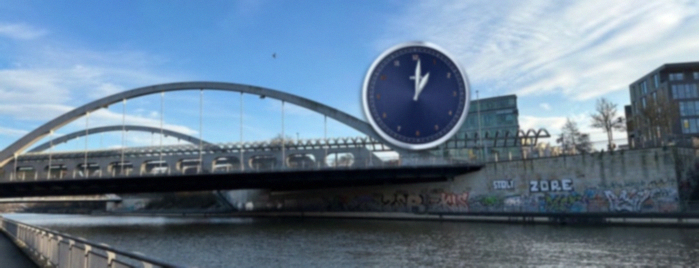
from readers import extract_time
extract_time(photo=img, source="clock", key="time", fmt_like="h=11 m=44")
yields h=1 m=1
